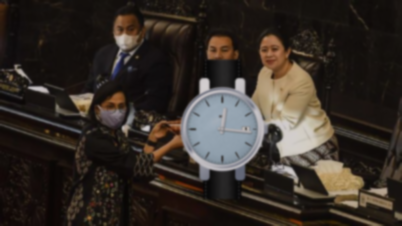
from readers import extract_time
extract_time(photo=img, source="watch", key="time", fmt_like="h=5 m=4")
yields h=12 m=16
